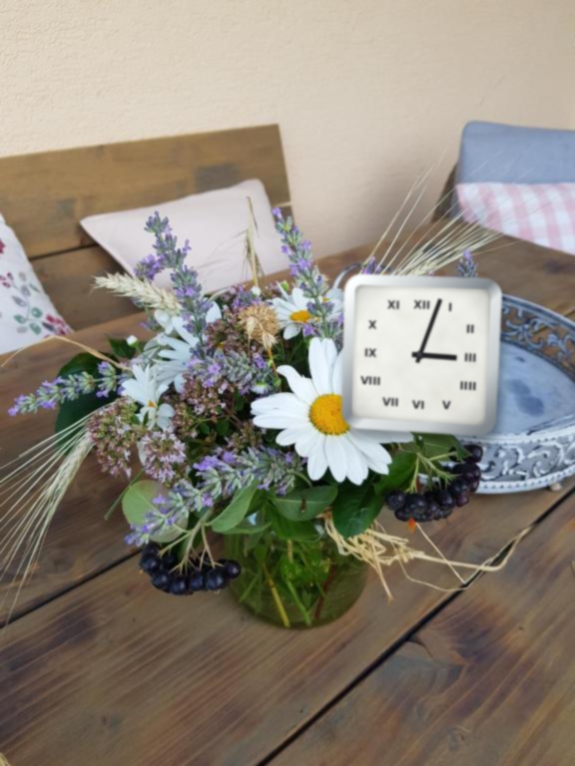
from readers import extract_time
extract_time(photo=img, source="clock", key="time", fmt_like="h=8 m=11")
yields h=3 m=3
